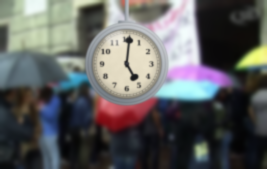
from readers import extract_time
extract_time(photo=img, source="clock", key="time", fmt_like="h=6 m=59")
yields h=5 m=1
